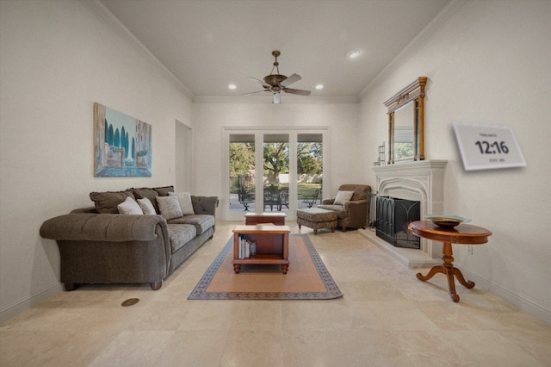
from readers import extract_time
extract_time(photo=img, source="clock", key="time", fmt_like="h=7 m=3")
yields h=12 m=16
